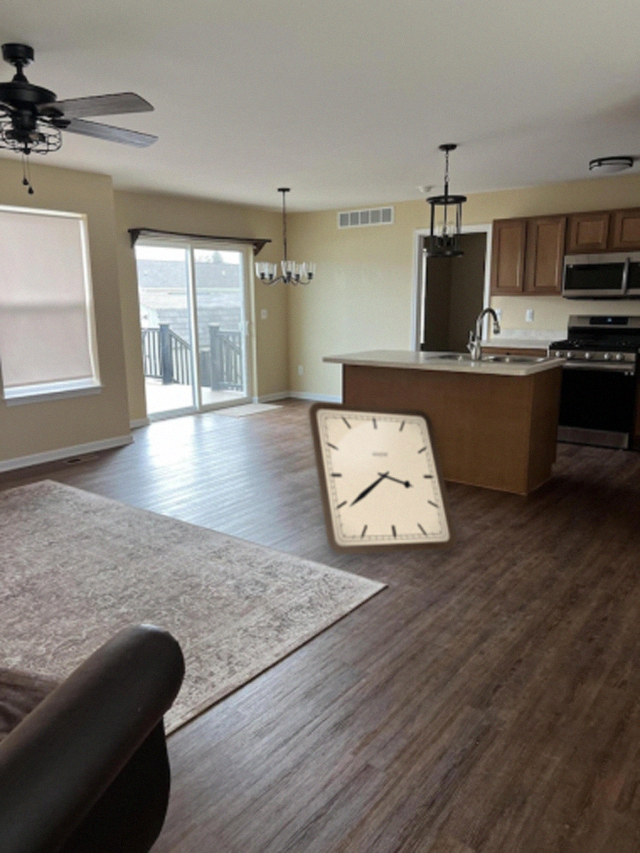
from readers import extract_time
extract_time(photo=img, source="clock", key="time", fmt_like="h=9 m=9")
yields h=3 m=39
